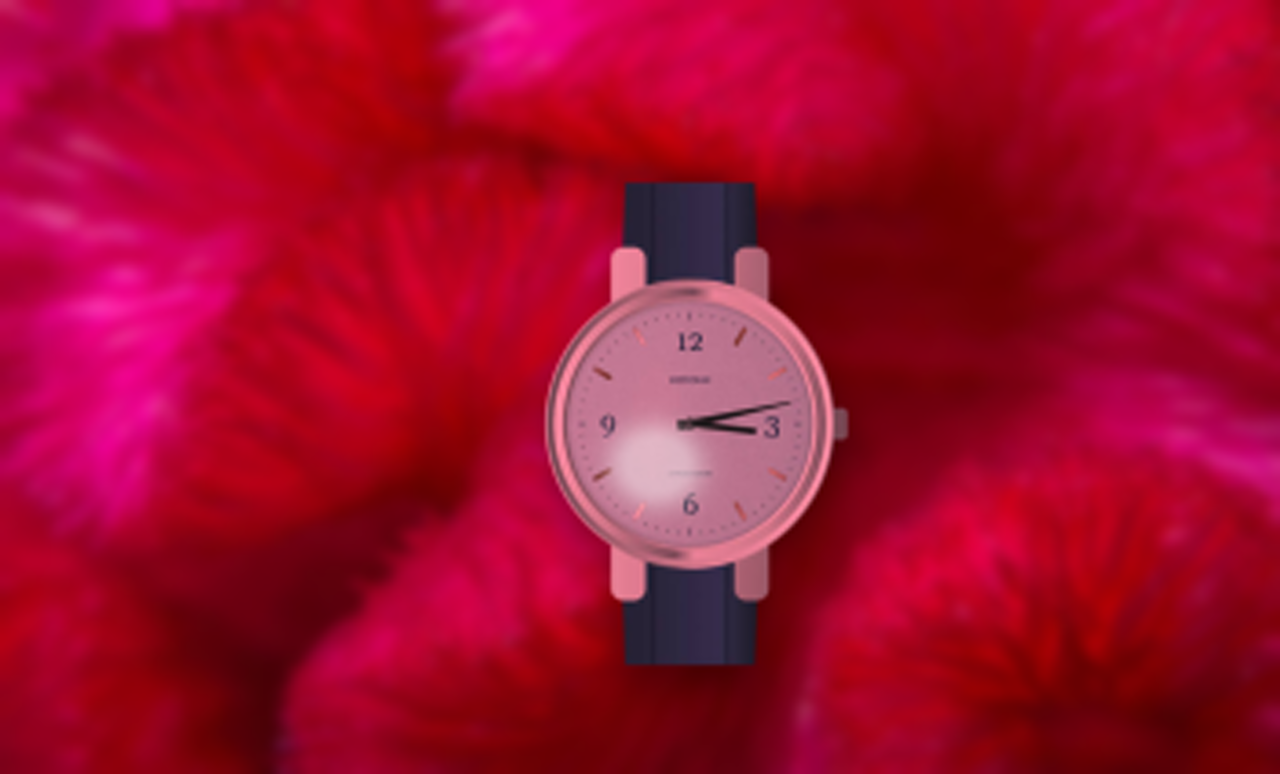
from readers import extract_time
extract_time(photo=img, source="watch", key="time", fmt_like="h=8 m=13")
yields h=3 m=13
